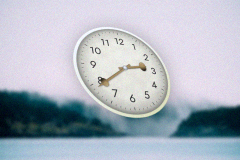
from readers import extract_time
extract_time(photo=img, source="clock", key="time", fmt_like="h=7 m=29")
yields h=2 m=39
